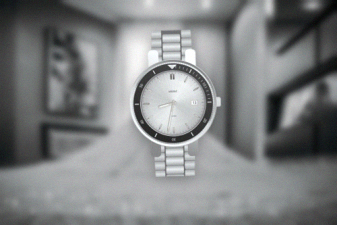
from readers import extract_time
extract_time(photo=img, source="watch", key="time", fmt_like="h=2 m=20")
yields h=8 m=32
